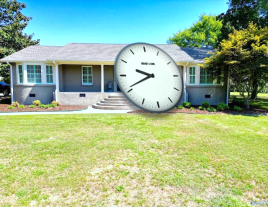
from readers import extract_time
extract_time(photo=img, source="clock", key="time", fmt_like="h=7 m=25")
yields h=9 m=41
